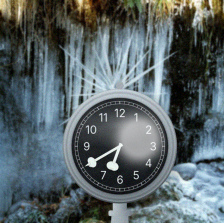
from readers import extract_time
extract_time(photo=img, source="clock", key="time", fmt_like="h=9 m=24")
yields h=6 m=40
